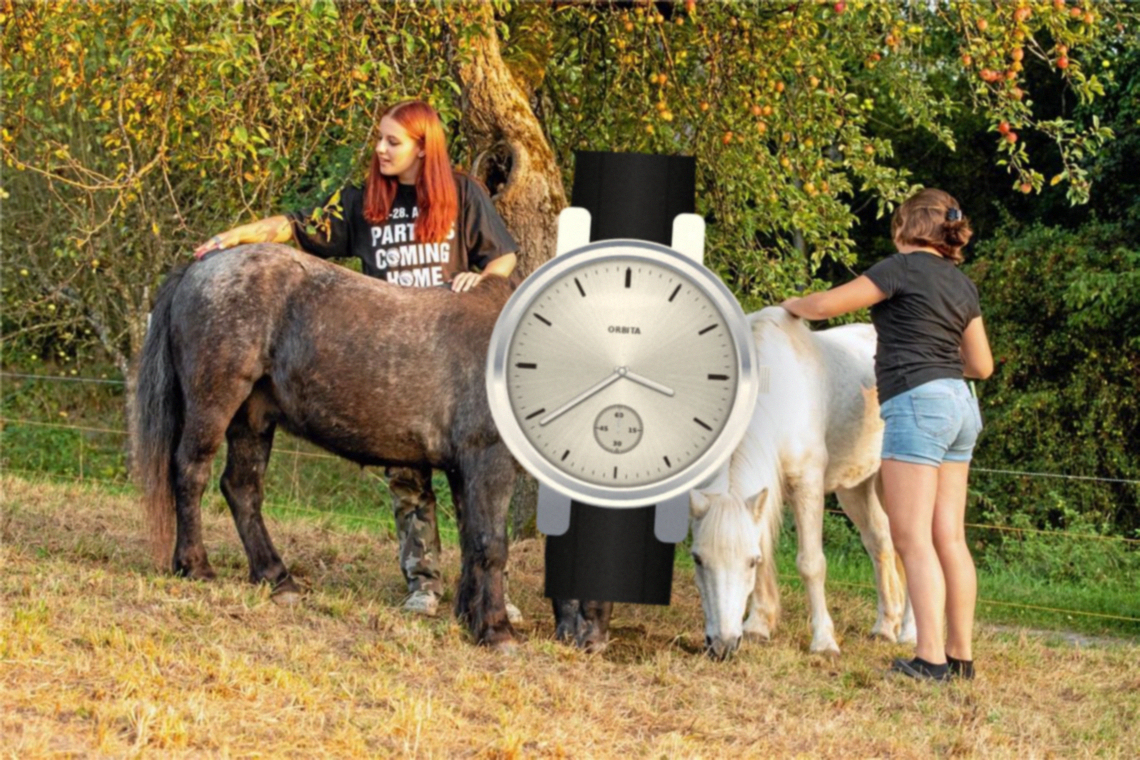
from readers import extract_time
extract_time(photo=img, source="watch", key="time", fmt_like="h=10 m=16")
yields h=3 m=39
